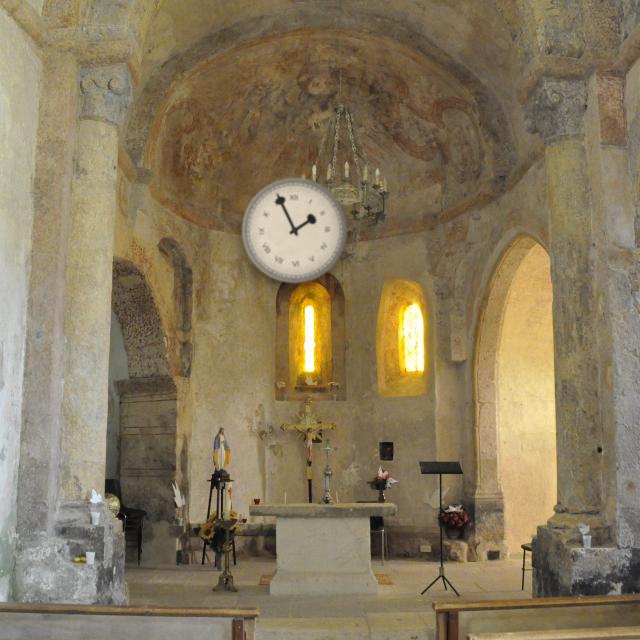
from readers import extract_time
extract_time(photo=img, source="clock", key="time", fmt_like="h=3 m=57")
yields h=1 m=56
